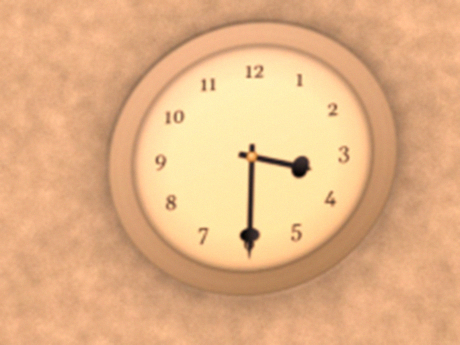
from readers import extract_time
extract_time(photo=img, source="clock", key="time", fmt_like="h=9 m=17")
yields h=3 m=30
